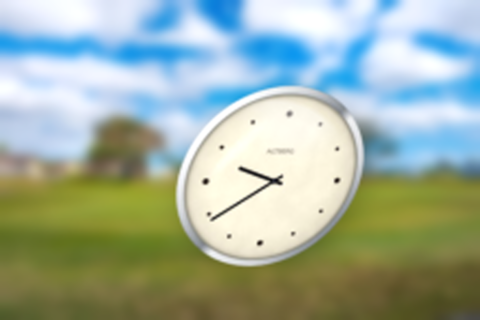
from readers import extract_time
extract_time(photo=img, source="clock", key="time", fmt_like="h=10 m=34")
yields h=9 m=39
